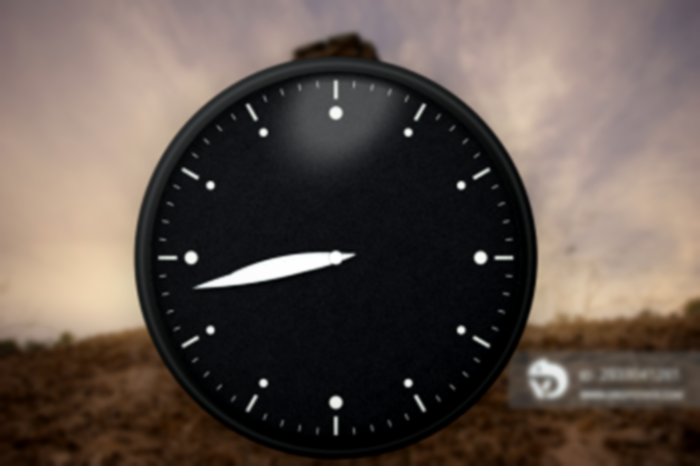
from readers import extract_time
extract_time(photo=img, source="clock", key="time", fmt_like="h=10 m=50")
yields h=8 m=43
